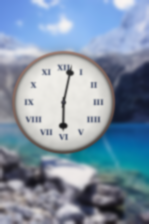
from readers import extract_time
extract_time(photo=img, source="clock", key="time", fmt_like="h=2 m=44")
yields h=6 m=2
